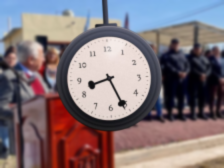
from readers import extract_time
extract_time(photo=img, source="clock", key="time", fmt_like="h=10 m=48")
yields h=8 m=26
